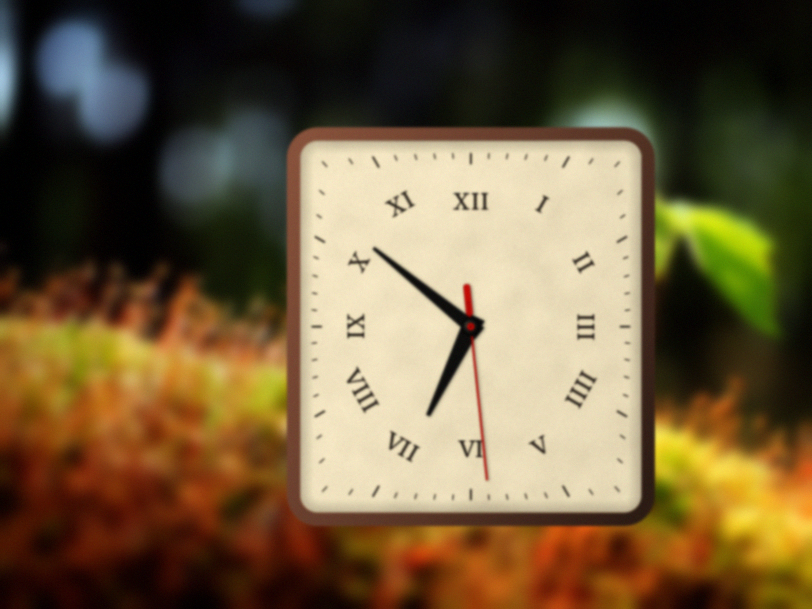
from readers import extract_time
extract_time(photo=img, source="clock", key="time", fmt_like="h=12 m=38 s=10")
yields h=6 m=51 s=29
